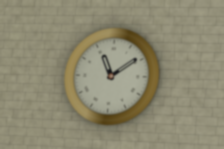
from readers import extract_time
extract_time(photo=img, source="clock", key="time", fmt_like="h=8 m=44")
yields h=11 m=9
